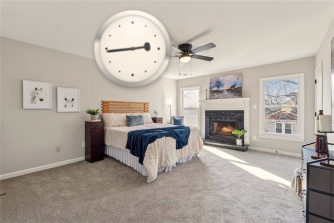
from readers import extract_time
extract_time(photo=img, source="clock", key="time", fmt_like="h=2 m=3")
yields h=2 m=44
